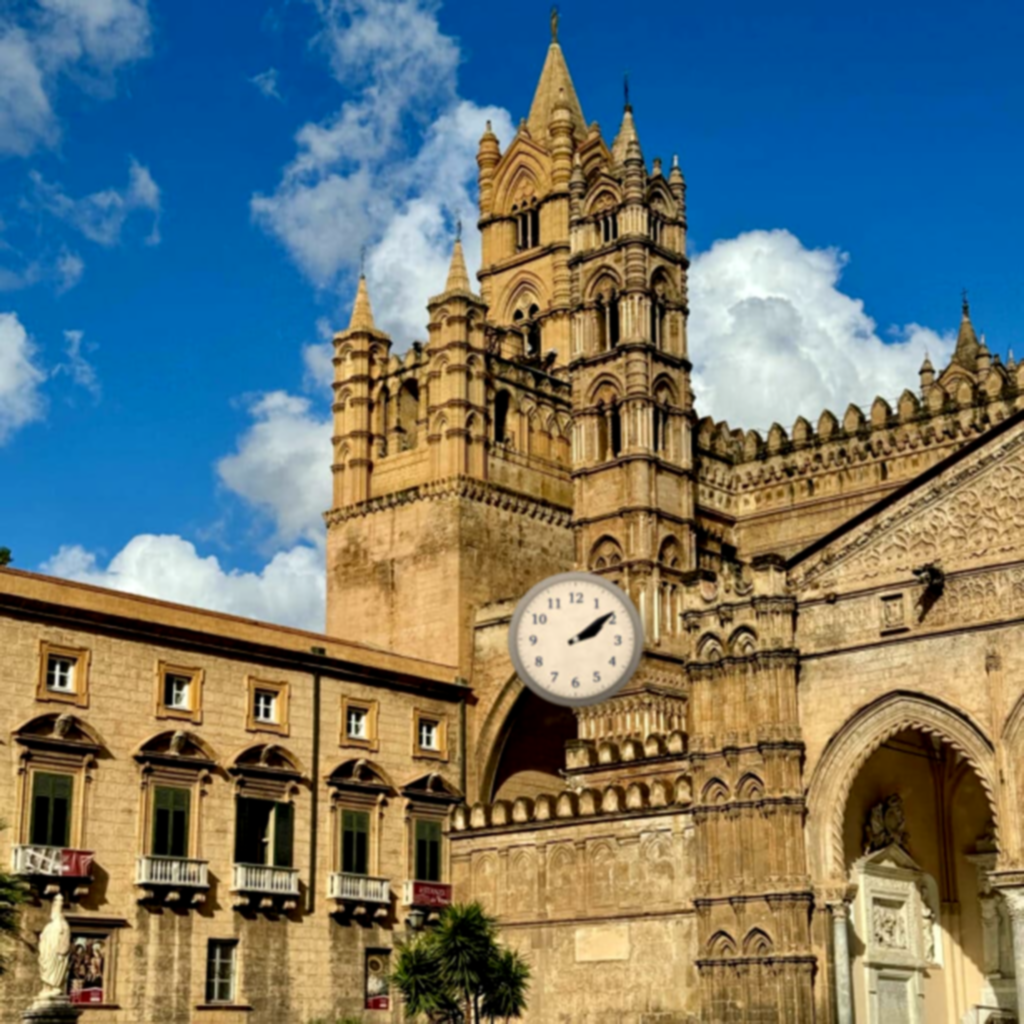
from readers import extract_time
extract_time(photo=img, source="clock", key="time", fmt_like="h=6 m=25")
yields h=2 m=9
